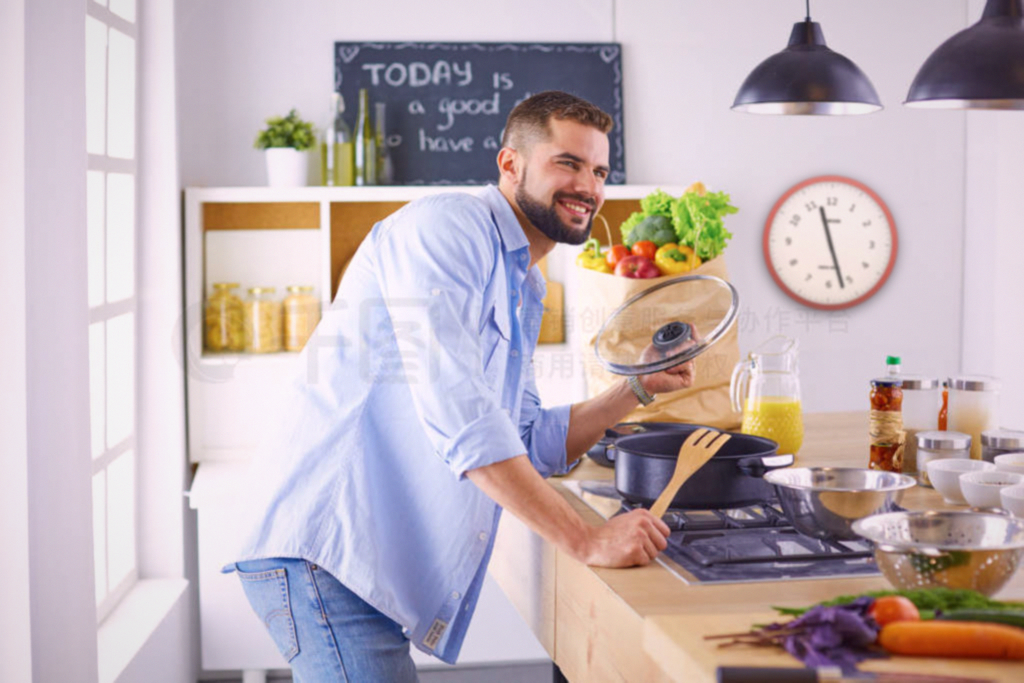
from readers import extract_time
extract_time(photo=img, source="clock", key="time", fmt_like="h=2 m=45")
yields h=11 m=27
